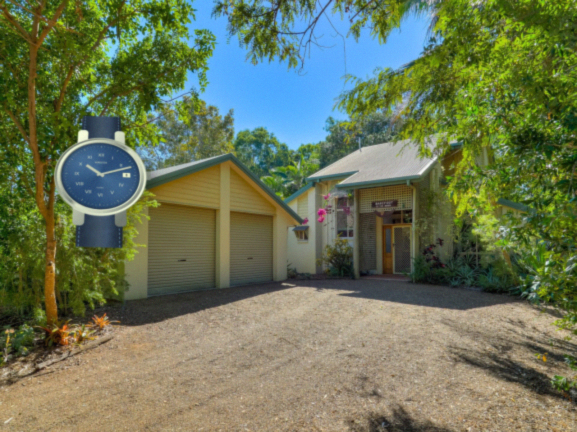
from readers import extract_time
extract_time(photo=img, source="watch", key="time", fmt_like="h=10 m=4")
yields h=10 m=12
